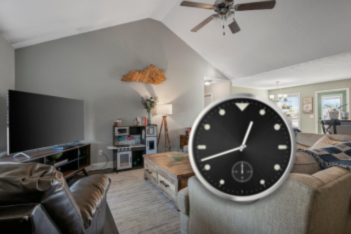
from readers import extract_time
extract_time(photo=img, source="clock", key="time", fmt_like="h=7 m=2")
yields h=12 m=42
